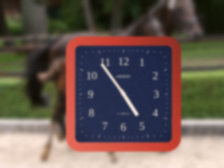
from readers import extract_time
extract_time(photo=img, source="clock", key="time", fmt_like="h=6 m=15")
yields h=4 m=54
